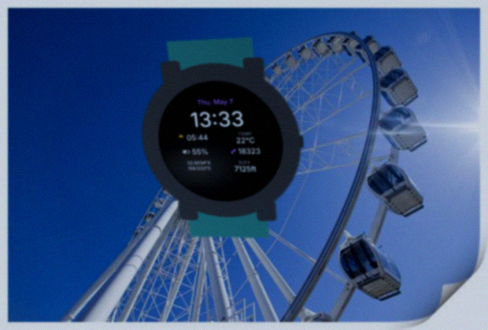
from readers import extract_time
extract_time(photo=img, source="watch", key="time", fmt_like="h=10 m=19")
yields h=13 m=33
